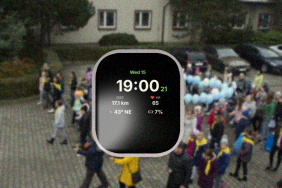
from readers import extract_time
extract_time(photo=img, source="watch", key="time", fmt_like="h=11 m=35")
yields h=19 m=0
